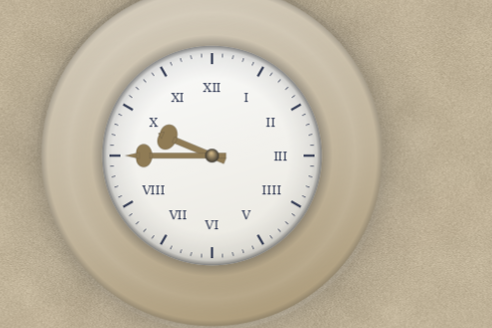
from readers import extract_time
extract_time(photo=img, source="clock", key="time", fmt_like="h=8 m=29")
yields h=9 m=45
